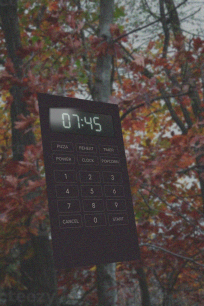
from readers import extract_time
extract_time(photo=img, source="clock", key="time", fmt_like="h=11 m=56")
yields h=7 m=45
